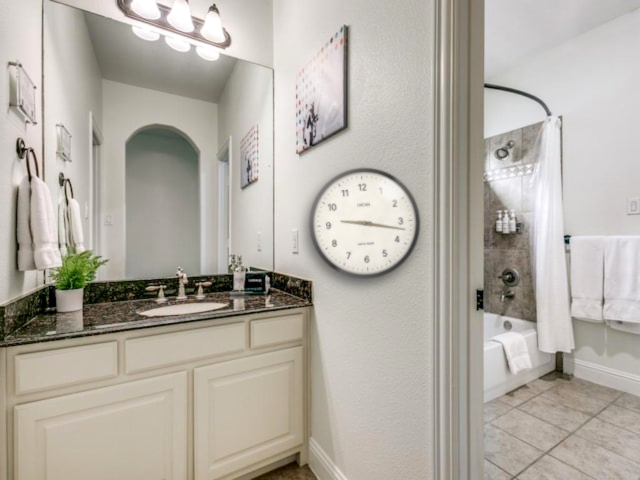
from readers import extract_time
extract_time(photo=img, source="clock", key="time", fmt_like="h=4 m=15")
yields h=9 m=17
